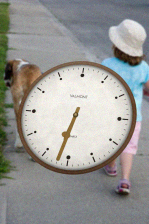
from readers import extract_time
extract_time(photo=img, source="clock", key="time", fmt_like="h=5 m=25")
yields h=6 m=32
